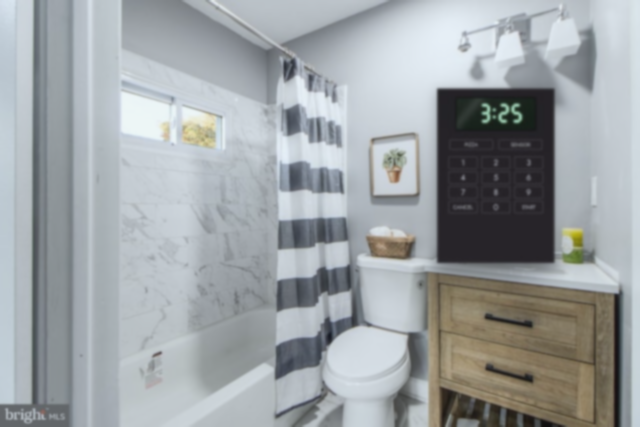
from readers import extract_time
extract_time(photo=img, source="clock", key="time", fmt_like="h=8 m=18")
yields h=3 m=25
